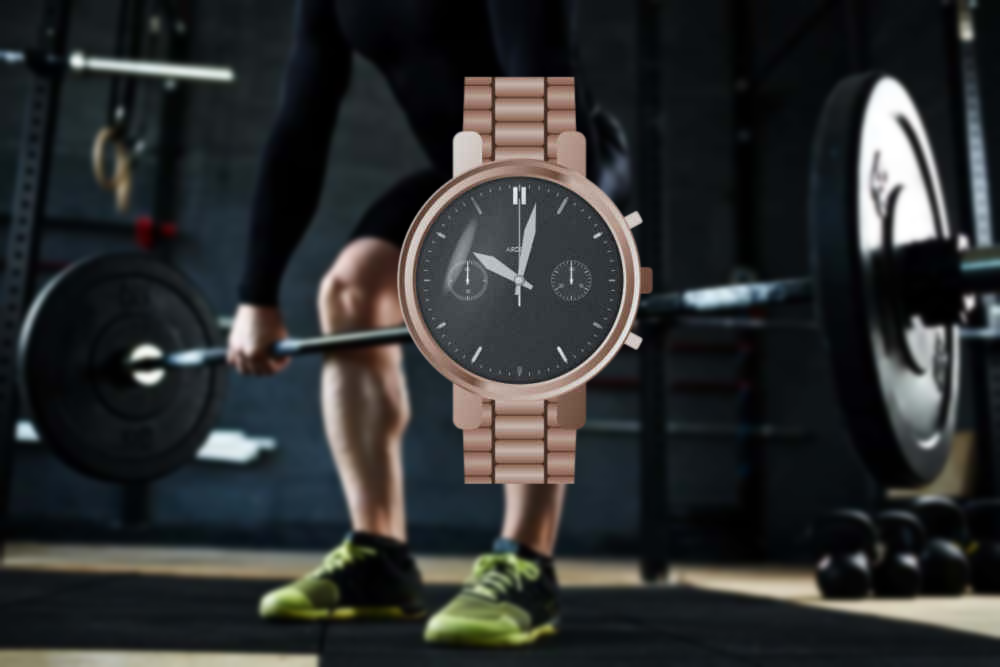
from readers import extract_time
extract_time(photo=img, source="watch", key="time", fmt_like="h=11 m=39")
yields h=10 m=2
